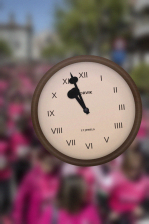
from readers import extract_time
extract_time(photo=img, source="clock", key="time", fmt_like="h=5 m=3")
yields h=10 m=57
